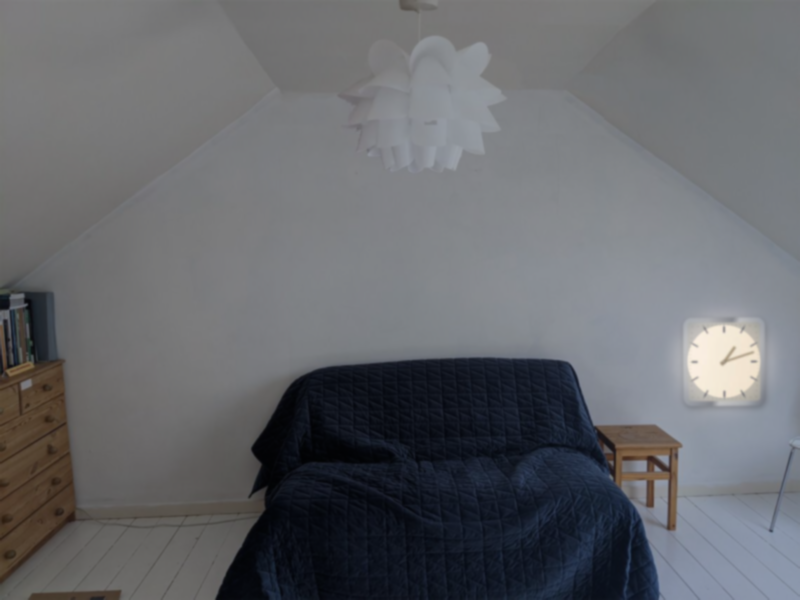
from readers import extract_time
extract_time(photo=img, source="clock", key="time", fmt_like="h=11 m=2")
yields h=1 m=12
